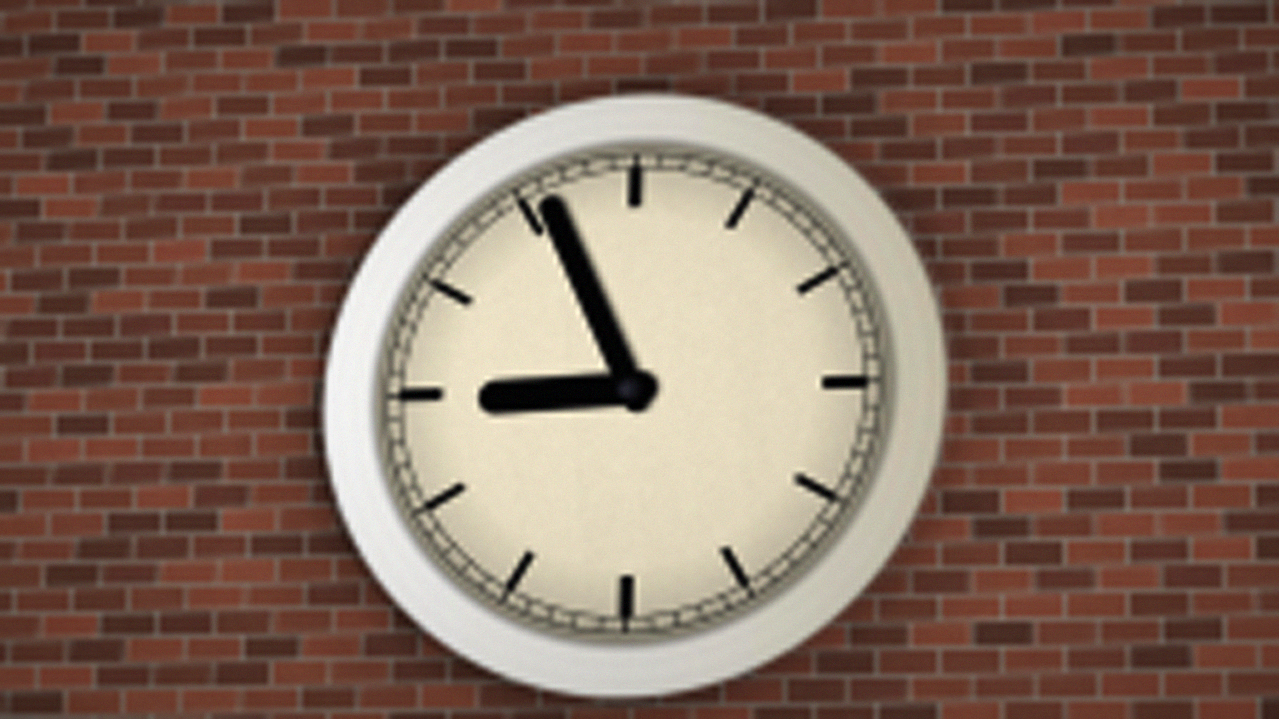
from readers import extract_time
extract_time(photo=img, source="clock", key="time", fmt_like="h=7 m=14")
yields h=8 m=56
